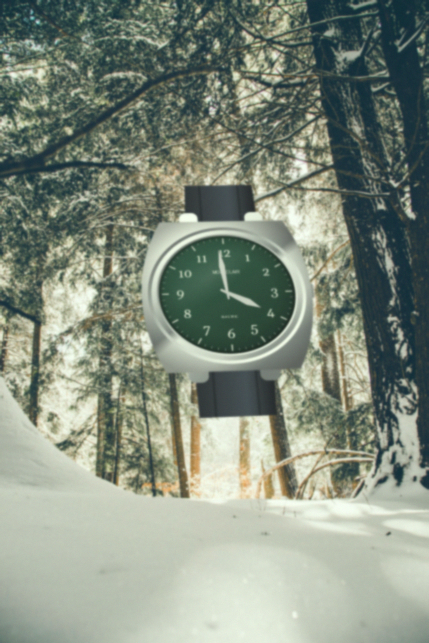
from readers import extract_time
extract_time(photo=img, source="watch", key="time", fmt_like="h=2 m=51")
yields h=3 m=59
